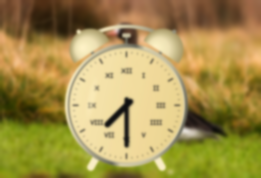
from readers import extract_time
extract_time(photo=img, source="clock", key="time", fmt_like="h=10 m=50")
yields h=7 m=30
